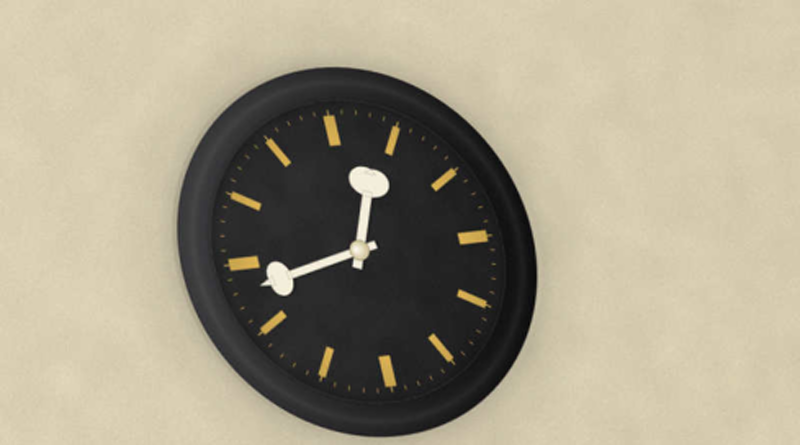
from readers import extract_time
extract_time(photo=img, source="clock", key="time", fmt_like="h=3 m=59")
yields h=12 m=43
